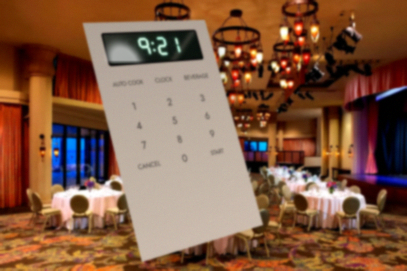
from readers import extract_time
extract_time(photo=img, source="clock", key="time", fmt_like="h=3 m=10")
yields h=9 m=21
